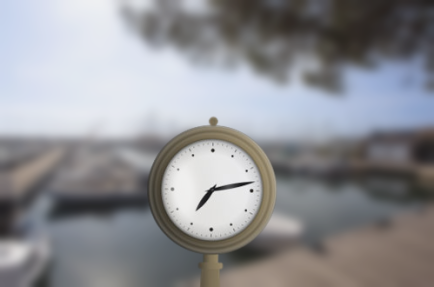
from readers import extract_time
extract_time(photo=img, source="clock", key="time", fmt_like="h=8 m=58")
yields h=7 m=13
